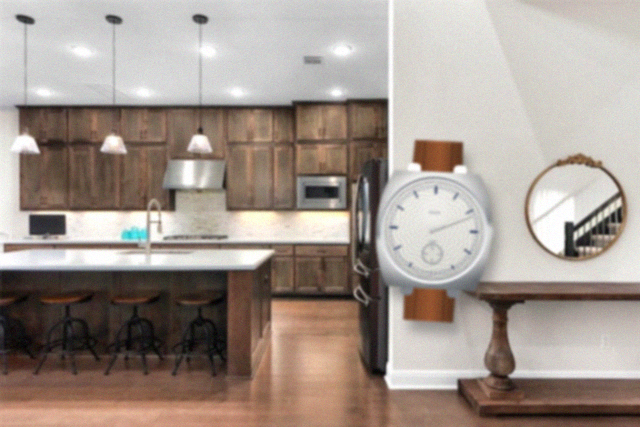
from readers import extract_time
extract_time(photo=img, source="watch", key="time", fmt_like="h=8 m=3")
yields h=2 m=11
